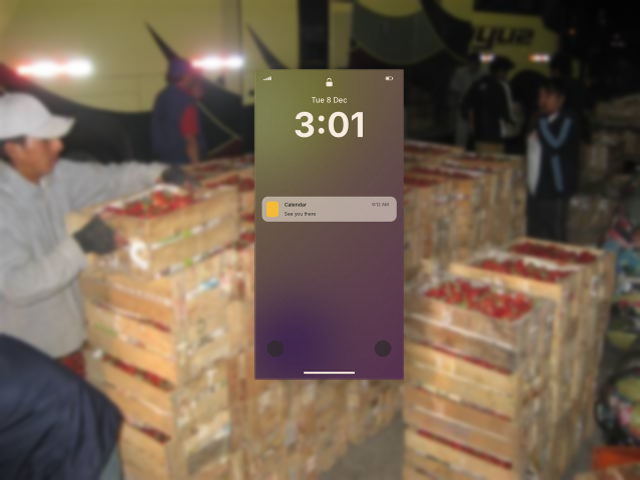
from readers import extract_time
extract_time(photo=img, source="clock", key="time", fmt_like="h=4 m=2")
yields h=3 m=1
